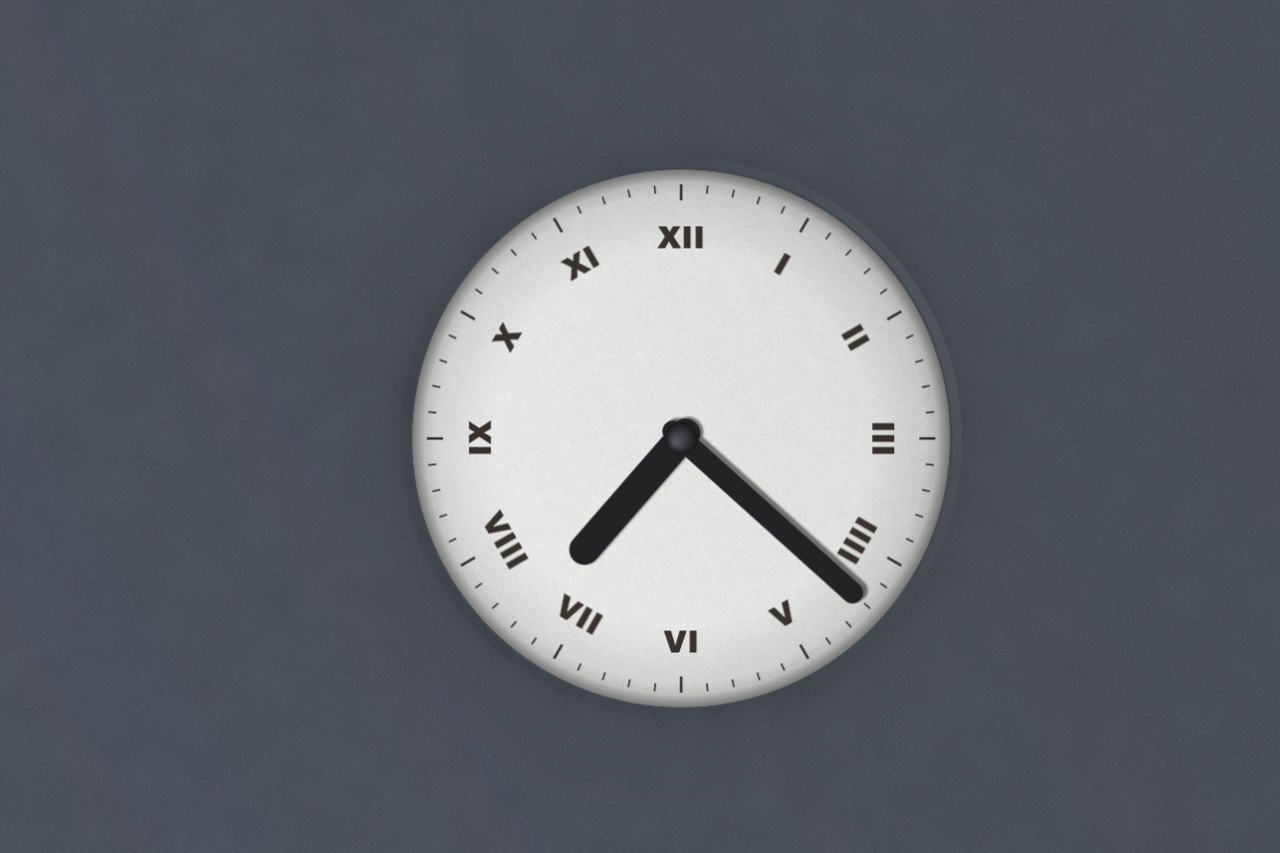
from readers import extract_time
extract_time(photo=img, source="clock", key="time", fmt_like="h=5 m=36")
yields h=7 m=22
